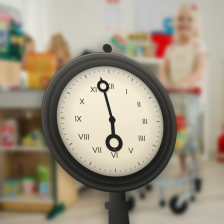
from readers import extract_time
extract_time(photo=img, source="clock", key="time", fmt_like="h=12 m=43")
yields h=5 m=58
